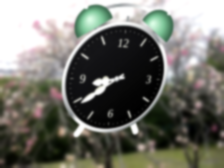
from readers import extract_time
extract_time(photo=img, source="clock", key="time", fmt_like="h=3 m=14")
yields h=8 m=39
